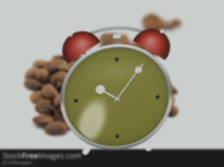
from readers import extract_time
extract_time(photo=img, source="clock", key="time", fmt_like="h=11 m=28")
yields h=10 m=6
